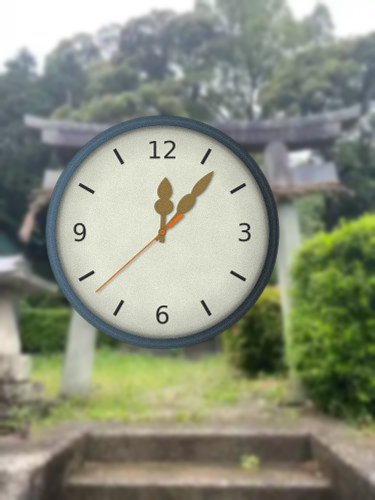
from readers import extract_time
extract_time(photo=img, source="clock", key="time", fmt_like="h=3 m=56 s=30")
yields h=12 m=6 s=38
